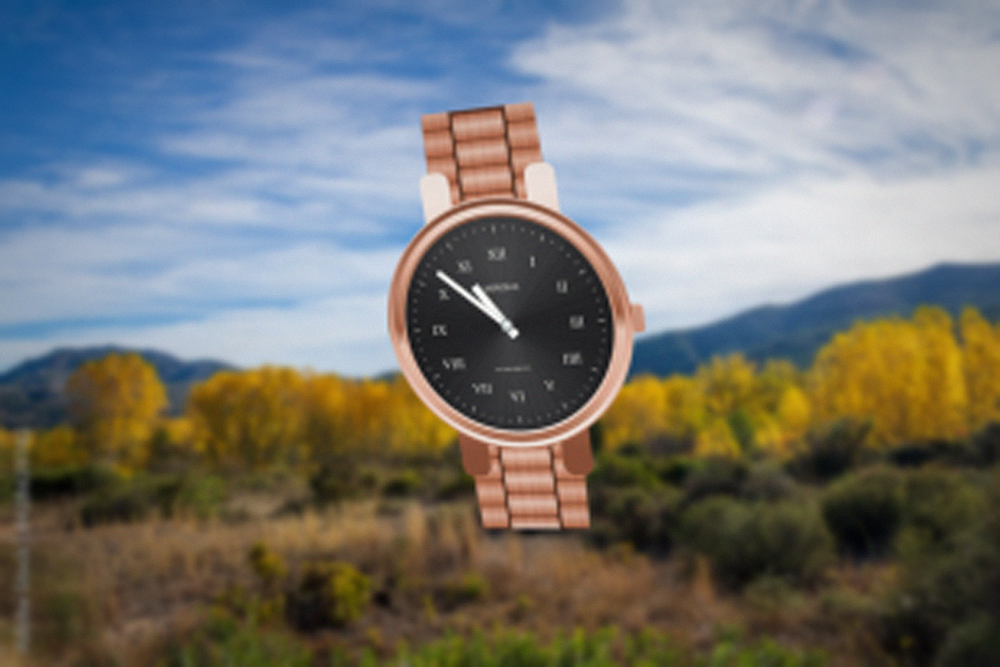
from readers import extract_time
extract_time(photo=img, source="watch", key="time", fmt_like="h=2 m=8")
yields h=10 m=52
